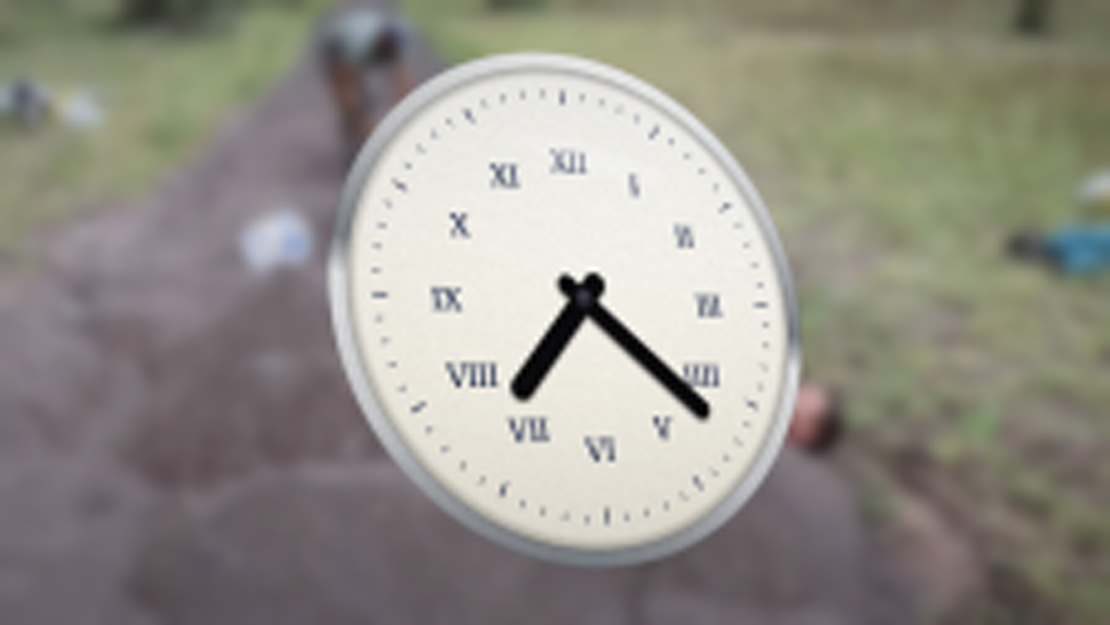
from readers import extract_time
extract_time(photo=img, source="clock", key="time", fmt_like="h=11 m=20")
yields h=7 m=22
